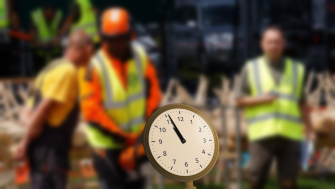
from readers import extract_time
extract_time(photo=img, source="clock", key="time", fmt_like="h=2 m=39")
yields h=10 m=56
